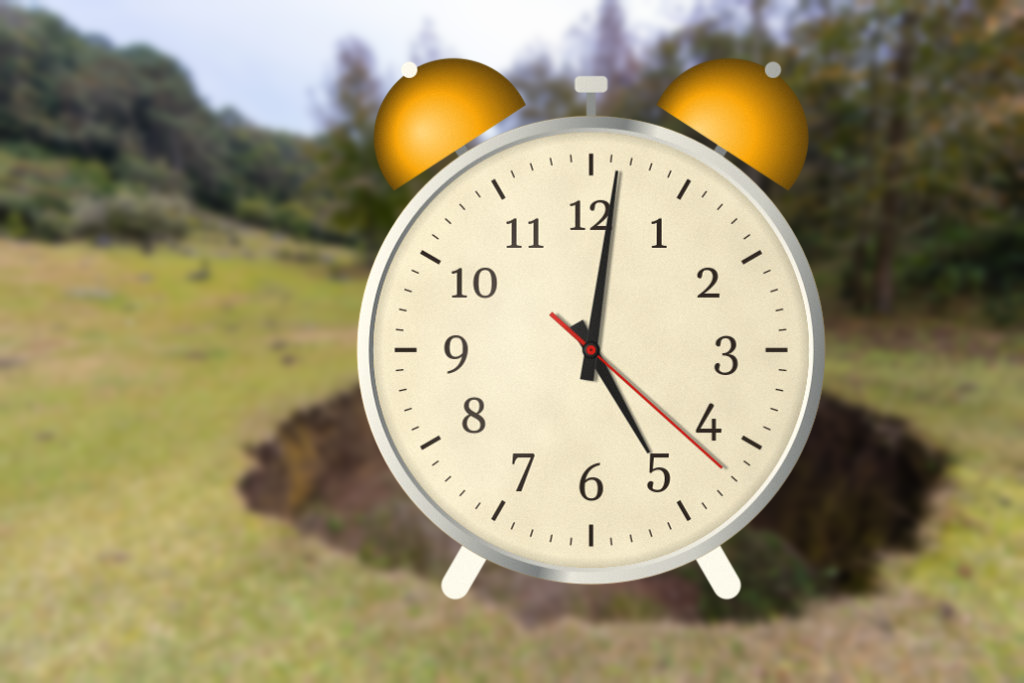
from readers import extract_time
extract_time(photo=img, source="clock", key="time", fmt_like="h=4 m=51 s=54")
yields h=5 m=1 s=22
